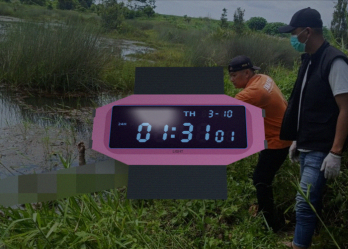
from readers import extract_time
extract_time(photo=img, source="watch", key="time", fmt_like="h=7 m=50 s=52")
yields h=1 m=31 s=1
